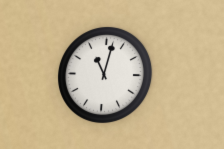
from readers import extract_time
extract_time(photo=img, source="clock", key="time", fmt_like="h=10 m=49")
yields h=11 m=2
